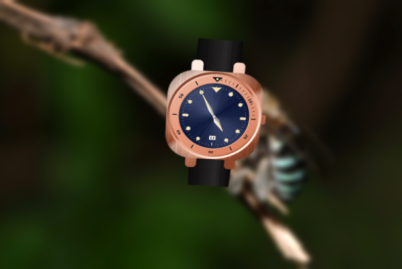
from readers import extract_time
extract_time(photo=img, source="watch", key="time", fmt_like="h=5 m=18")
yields h=4 m=55
